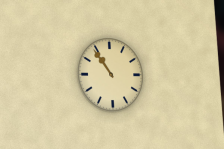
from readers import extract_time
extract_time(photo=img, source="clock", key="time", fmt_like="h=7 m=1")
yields h=10 m=54
